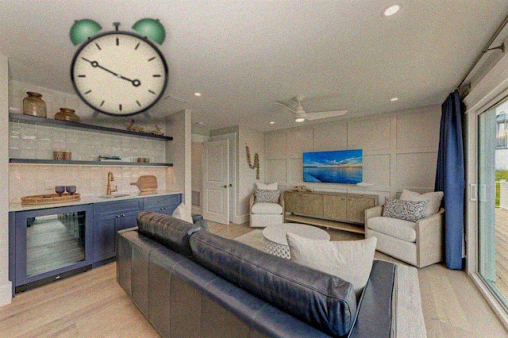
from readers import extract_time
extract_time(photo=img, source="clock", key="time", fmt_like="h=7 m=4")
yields h=3 m=50
